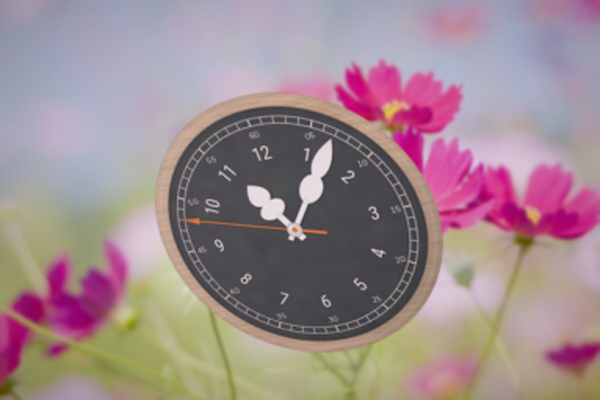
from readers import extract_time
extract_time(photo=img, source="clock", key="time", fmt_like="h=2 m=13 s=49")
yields h=11 m=6 s=48
